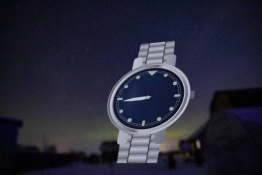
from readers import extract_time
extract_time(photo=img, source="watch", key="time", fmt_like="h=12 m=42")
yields h=8 m=44
